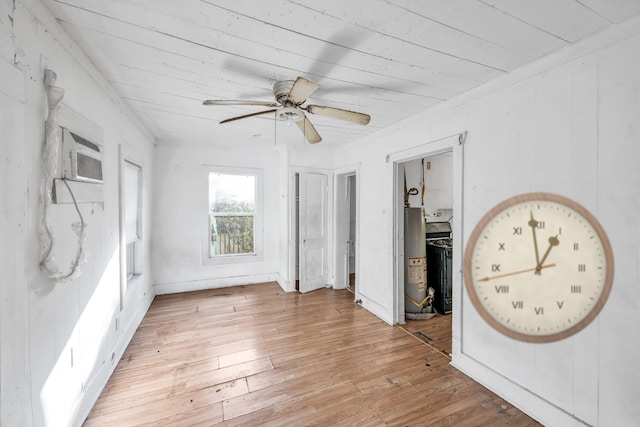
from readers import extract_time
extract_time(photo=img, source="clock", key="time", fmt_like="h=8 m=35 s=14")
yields h=12 m=58 s=43
